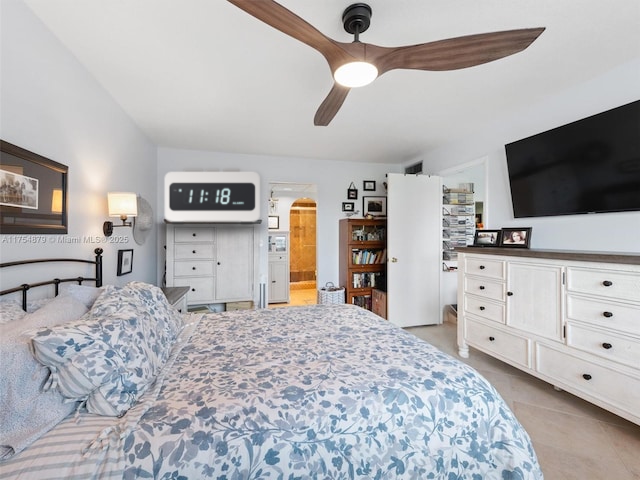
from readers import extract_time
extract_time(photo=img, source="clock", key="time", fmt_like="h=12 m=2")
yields h=11 m=18
